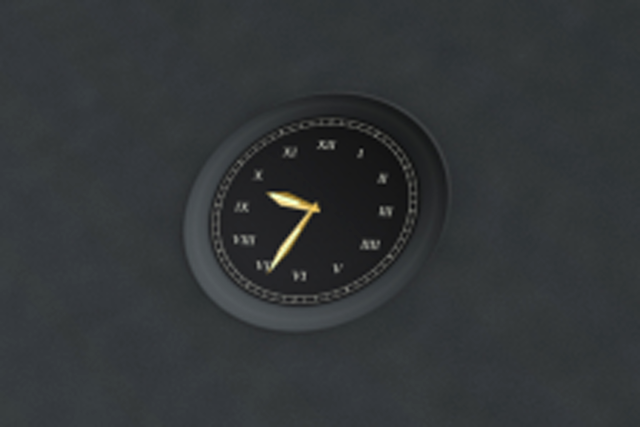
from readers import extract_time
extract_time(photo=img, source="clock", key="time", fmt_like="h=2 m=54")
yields h=9 m=34
